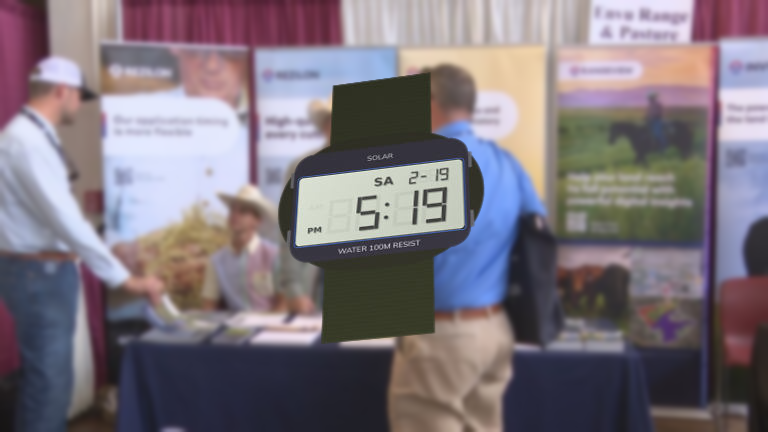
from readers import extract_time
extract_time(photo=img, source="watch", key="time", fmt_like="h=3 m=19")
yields h=5 m=19
